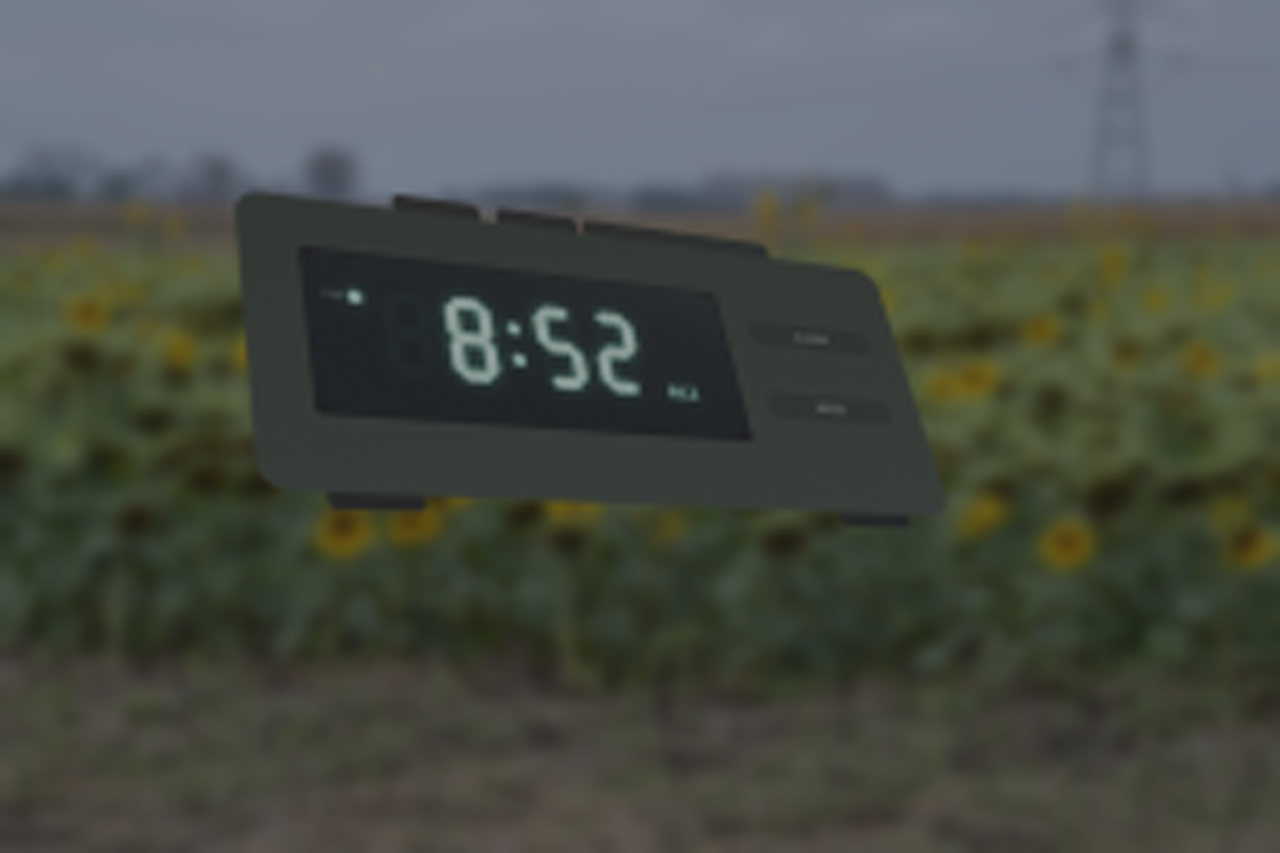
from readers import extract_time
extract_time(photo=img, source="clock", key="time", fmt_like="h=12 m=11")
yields h=8 m=52
